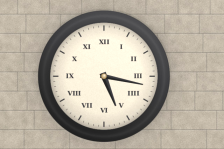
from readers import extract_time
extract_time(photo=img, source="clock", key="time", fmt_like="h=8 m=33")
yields h=5 m=17
